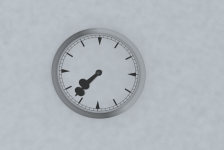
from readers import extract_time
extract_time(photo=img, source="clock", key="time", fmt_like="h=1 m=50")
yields h=7 m=37
